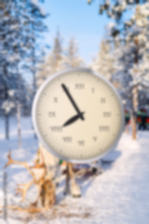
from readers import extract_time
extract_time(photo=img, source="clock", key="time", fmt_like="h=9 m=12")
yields h=7 m=55
